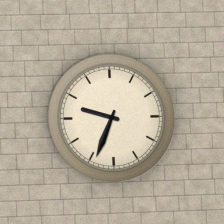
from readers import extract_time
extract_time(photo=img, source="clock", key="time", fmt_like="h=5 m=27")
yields h=9 m=34
